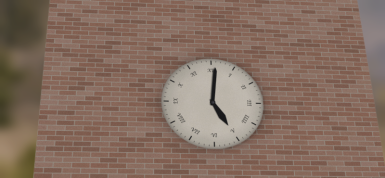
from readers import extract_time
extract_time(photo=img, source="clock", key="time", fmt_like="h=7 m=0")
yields h=5 m=1
